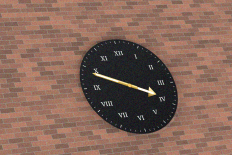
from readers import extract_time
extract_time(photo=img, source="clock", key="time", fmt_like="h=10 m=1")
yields h=3 m=49
